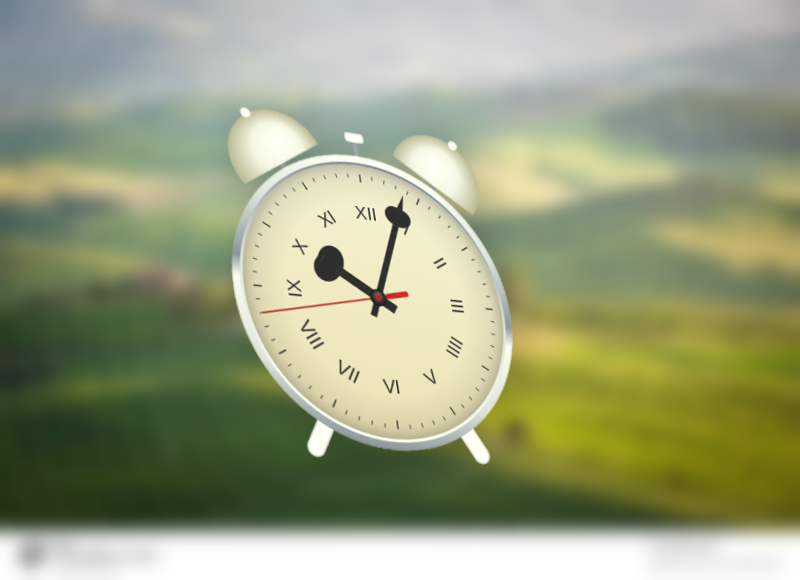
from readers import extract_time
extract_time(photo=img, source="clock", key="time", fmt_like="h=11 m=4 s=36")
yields h=10 m=3 s=43
